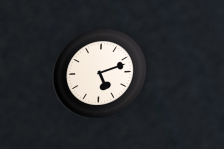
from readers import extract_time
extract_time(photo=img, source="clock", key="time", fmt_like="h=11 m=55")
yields h=5 m=12
